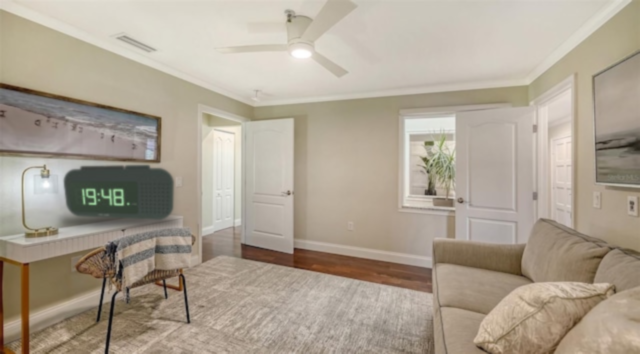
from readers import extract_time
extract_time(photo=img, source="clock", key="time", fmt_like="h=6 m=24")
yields h=19 m=48
